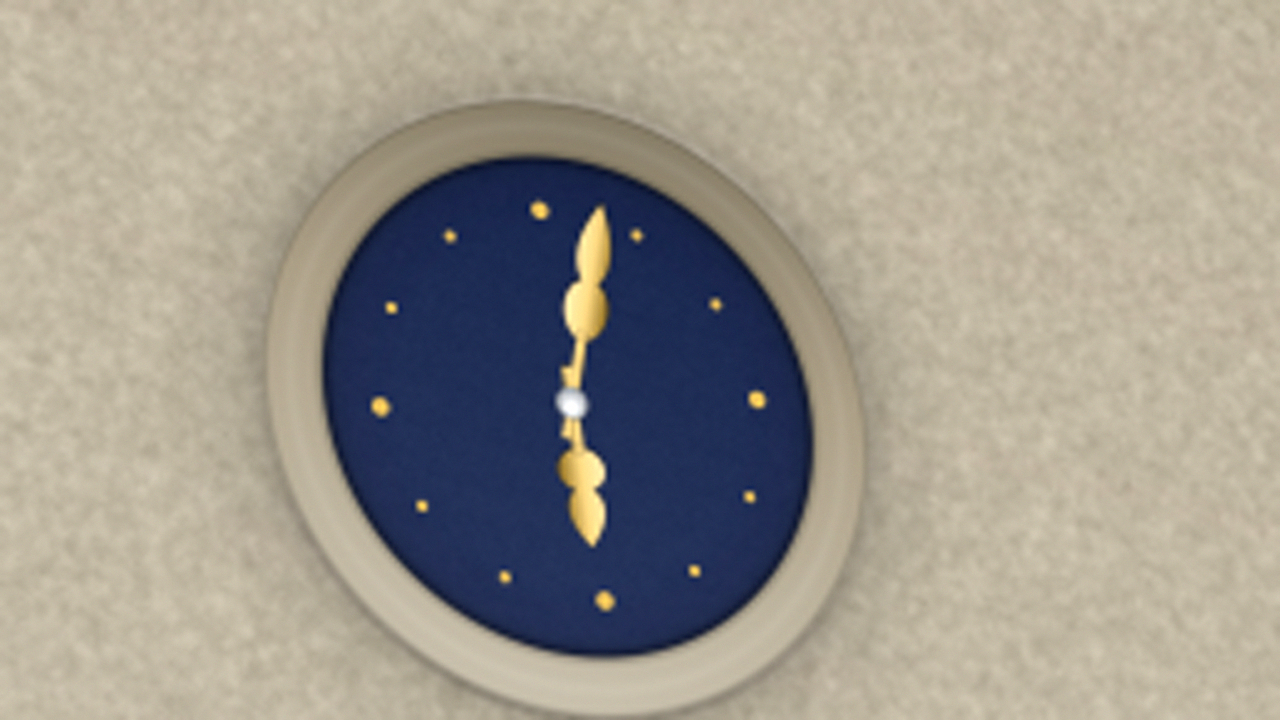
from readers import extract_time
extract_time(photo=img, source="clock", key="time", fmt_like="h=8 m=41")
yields h=6 m=3
